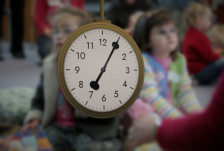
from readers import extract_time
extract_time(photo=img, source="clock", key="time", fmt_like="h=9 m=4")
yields h=7 m=5
